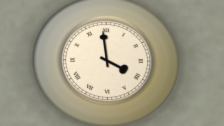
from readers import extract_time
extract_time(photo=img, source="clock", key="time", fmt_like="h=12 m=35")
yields h=3 m=59
